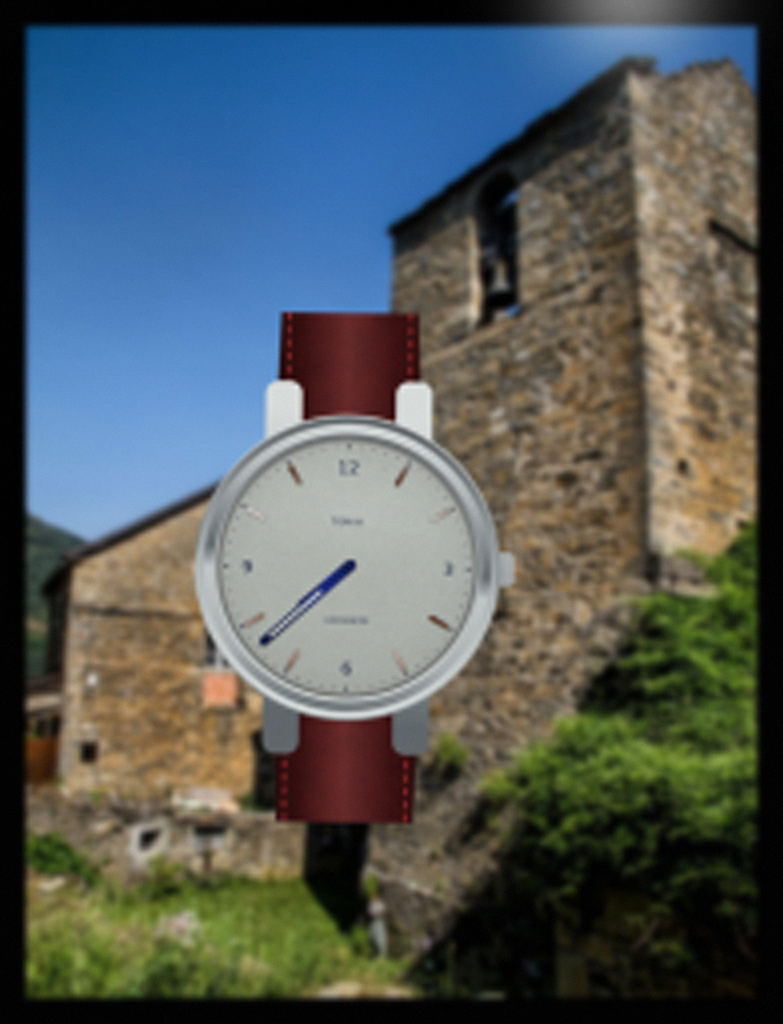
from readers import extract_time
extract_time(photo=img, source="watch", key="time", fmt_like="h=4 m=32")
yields h=7 m=38
